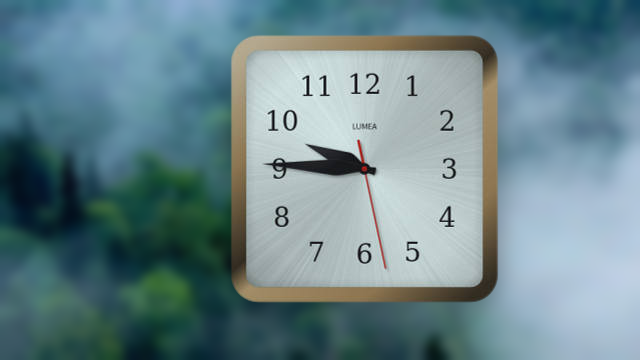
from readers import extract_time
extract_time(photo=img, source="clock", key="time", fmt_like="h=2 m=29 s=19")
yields h=9 m=45 s=28
